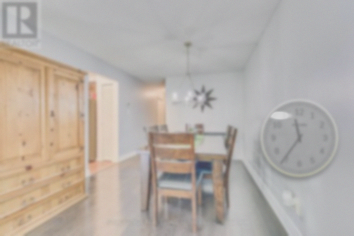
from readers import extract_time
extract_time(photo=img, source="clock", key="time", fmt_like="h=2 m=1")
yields h=11 m=36
